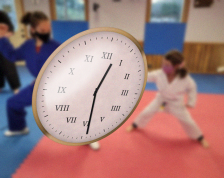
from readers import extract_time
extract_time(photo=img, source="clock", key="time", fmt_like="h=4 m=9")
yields h=12 m=29
